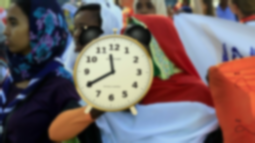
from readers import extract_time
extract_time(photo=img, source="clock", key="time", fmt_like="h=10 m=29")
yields h=11 m=40
